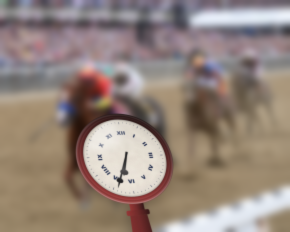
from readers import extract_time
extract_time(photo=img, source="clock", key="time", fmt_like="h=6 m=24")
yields h=6 m=34
